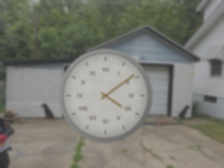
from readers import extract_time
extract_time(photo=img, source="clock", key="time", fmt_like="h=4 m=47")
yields h=4 m=9
